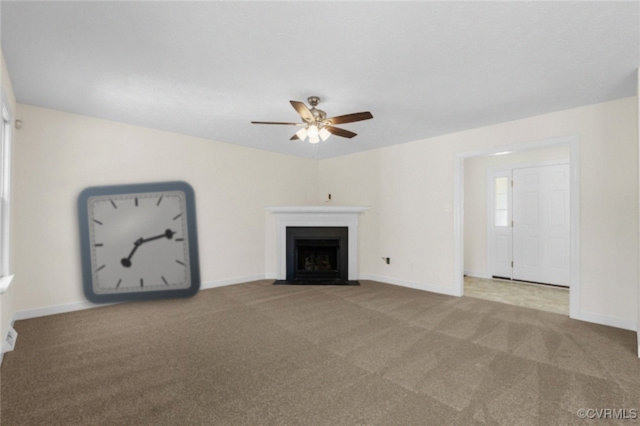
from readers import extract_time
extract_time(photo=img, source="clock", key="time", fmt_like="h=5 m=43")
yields h=7 m=13
